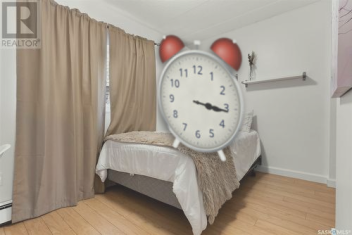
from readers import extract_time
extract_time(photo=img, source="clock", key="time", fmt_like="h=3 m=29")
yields h=3 m=16
